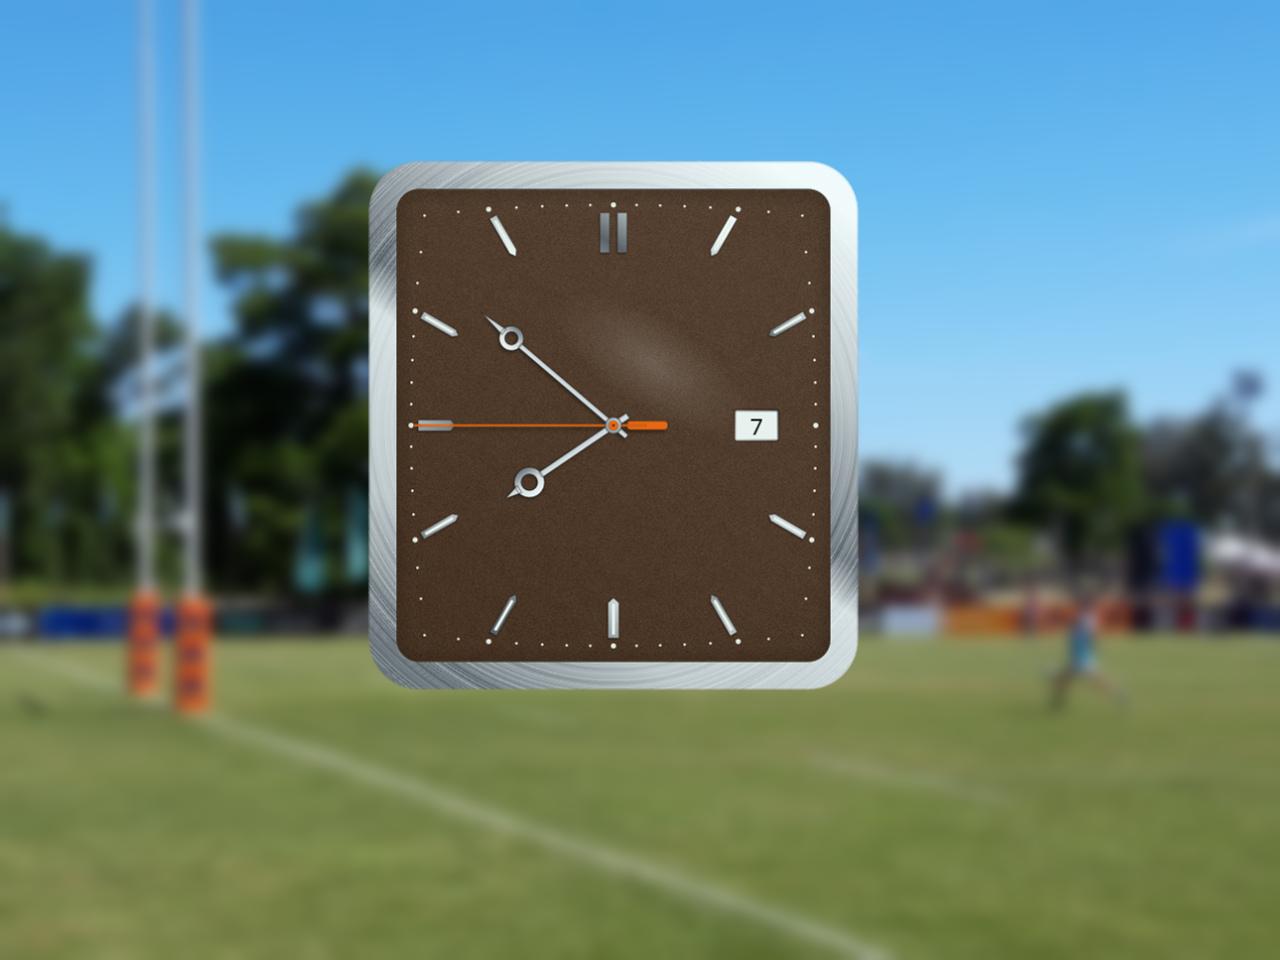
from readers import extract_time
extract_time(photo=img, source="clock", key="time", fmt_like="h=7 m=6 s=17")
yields h=7 m=51 s=45
